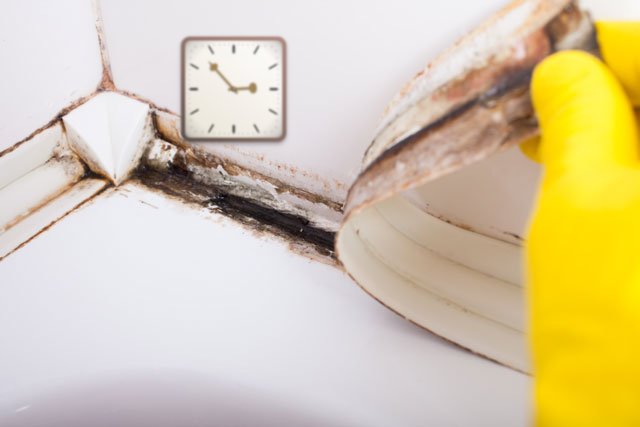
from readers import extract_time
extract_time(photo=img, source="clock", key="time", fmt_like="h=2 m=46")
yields h=2 m=53
